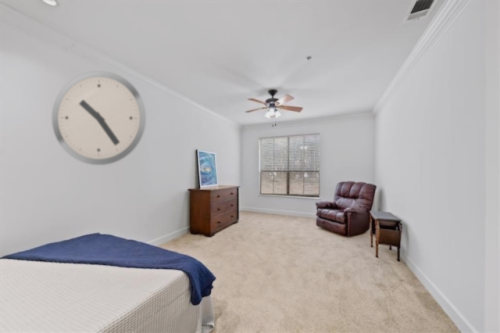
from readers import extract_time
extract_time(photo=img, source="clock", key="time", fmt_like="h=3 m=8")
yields h=10 m=24
